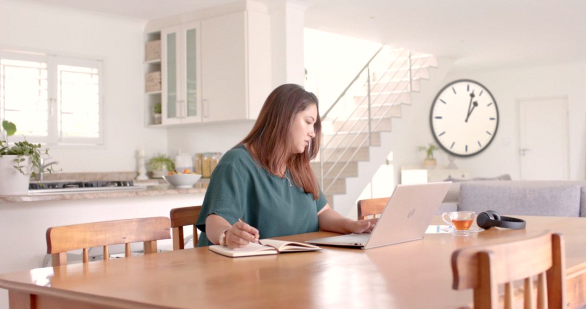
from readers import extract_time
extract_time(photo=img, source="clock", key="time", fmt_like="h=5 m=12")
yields h=1 m=2
